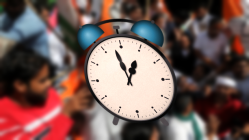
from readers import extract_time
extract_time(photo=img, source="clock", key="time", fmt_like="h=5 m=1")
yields h=12 m=58
